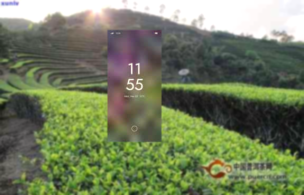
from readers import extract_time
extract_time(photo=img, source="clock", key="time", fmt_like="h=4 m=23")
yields h=11 m=55
